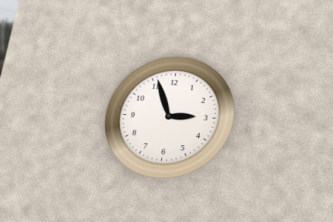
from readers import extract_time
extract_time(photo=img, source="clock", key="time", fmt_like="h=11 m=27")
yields h=2 m=56
